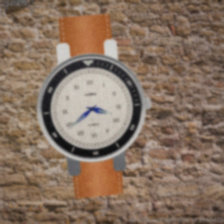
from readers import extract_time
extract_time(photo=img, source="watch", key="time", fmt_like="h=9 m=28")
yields h=3 m=39
